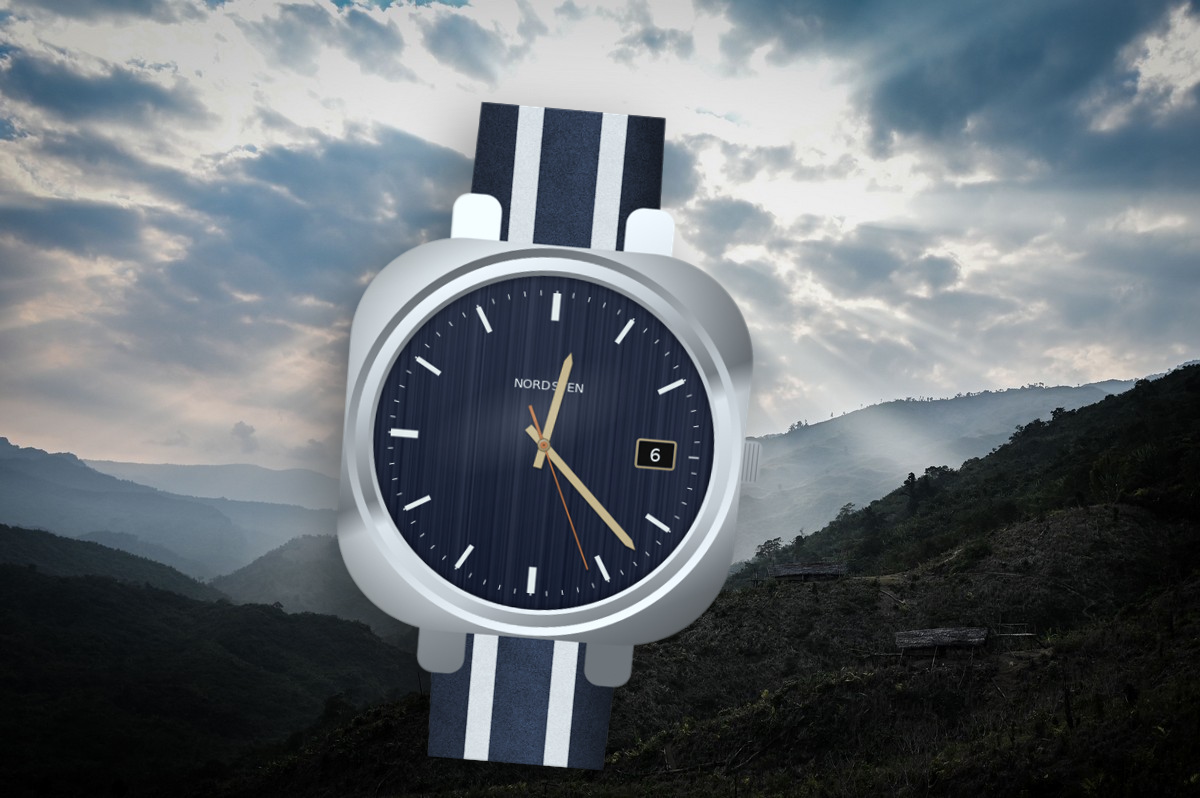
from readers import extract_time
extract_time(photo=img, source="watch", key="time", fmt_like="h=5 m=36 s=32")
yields h=12 m=22 s=26
